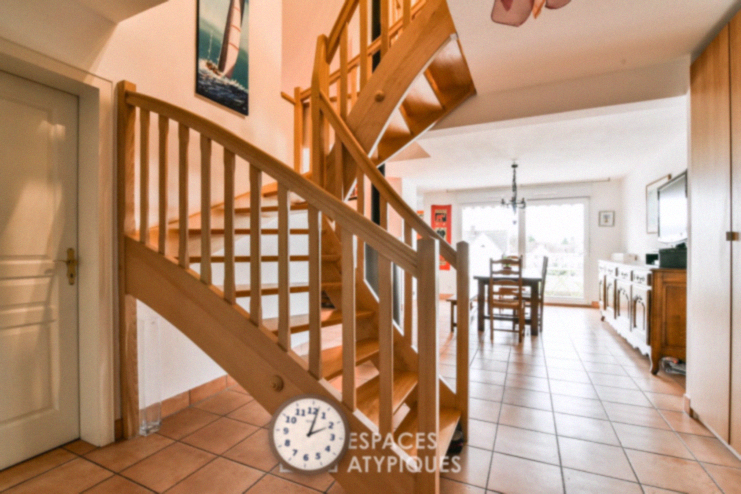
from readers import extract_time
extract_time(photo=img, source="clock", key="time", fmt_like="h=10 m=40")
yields h=2 m=2
